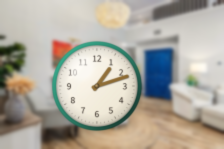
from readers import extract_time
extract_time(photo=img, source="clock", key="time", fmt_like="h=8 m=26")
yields h=1 m=12
